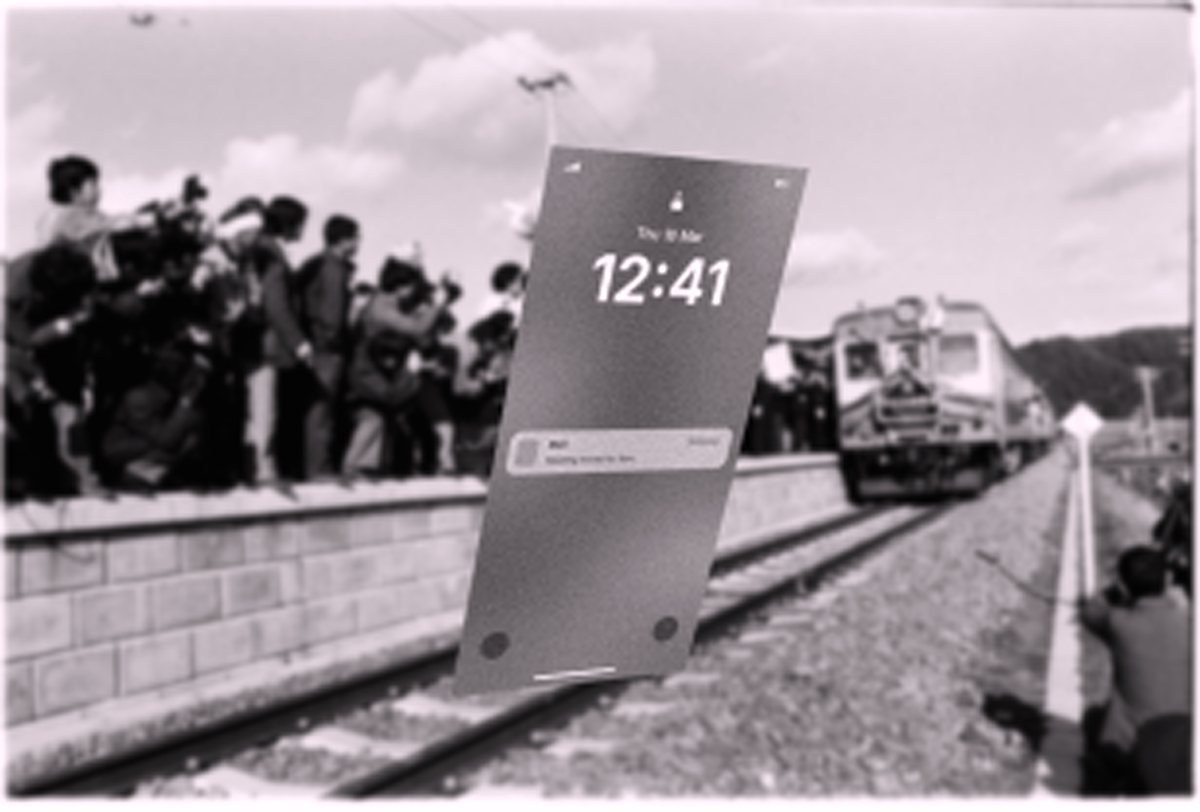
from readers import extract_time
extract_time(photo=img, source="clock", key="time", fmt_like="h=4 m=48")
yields h=12 m=41
